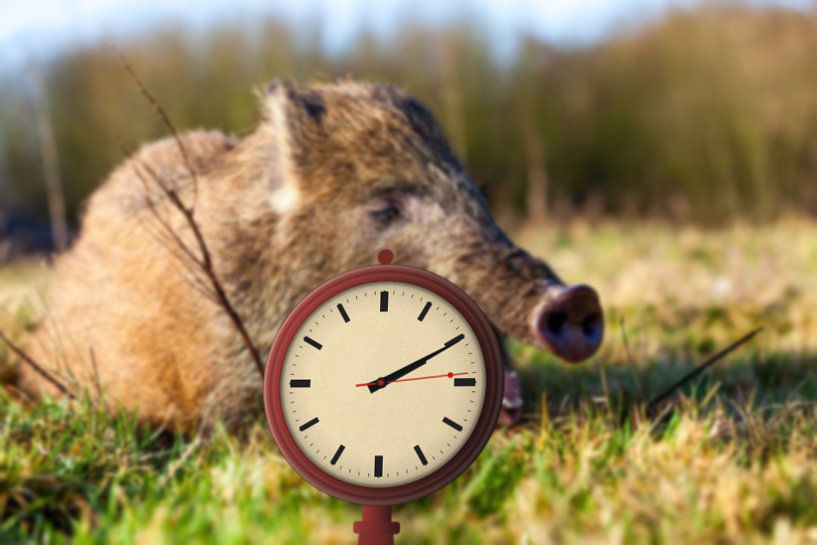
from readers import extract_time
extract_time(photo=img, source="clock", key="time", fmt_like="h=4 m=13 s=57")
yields h=2 m=10 s=14
